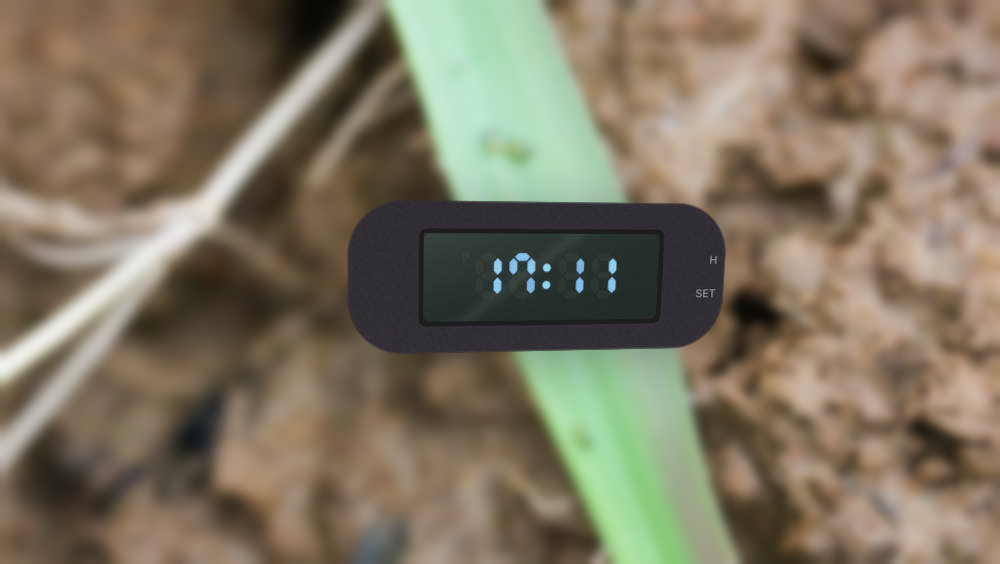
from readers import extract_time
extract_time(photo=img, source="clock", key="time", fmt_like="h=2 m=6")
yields h=17 m=11
